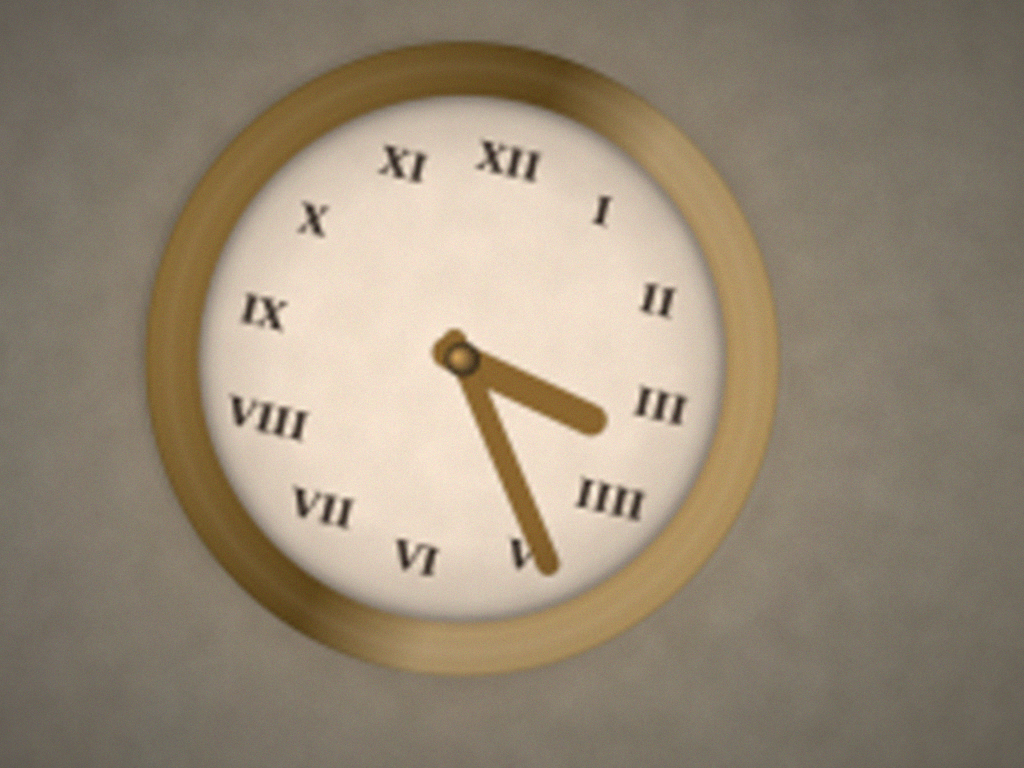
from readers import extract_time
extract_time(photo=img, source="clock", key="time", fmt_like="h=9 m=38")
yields h=3 m=24
